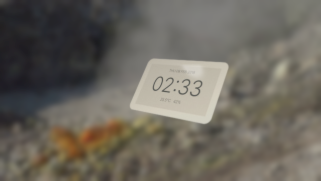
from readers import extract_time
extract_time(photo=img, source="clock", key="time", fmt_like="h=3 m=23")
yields h=2 m=33
